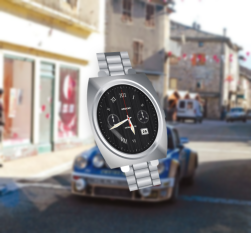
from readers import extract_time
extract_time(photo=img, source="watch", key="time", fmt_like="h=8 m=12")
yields h=5 m=42
